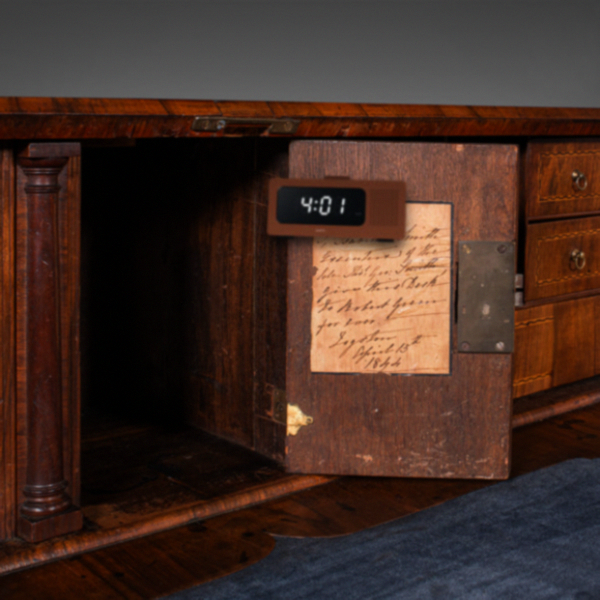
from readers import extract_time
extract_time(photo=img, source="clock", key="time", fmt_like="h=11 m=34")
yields h=4 m=1
